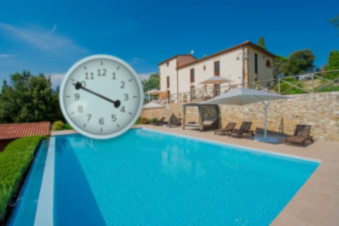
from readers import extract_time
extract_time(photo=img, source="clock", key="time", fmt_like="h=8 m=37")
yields h=3 m=49
